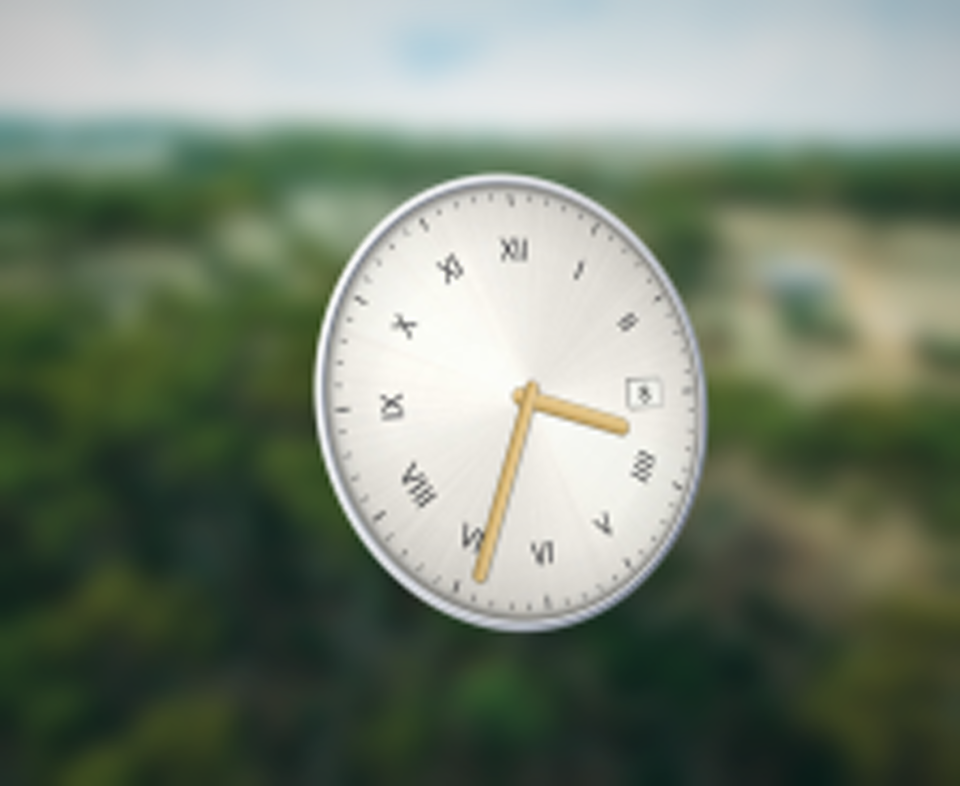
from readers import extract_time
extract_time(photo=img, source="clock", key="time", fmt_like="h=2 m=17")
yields h=3 m=34
